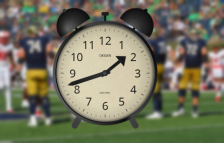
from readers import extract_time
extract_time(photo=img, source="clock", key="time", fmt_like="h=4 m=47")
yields h=1 m=42
